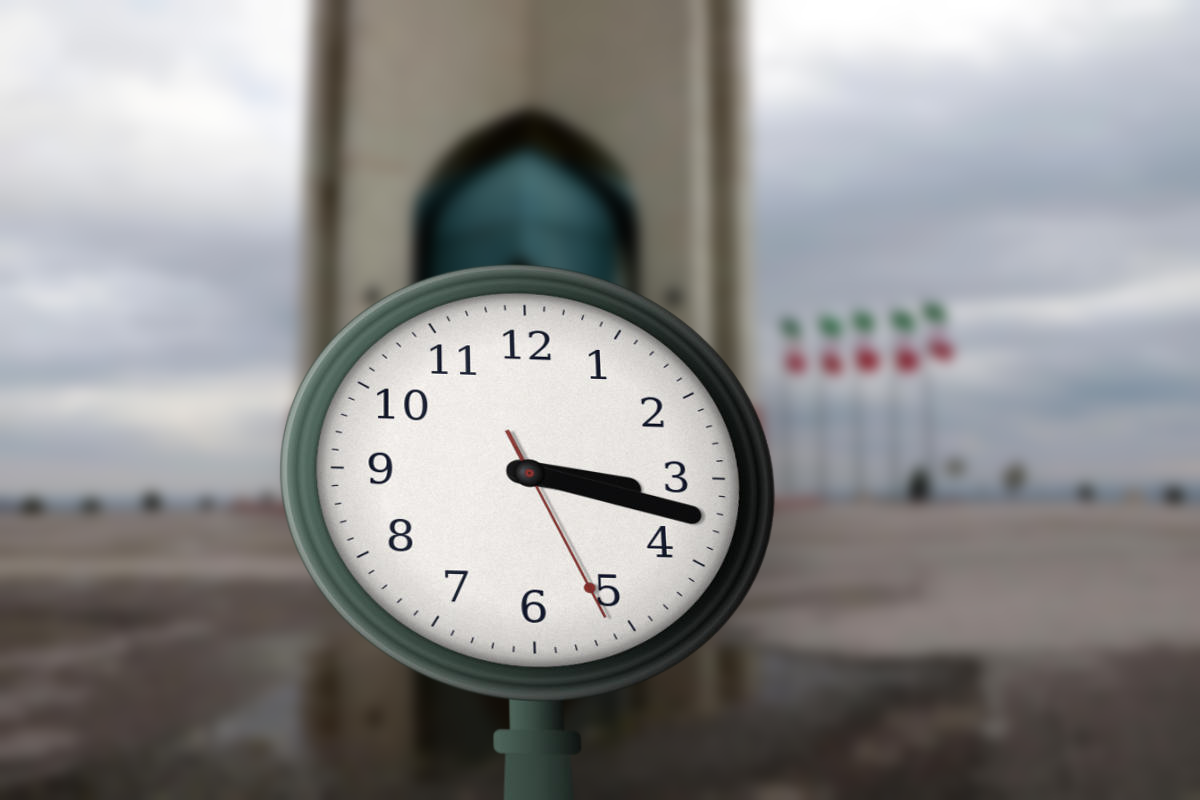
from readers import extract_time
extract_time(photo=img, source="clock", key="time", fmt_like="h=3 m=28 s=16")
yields h=3 m=17 s=26
